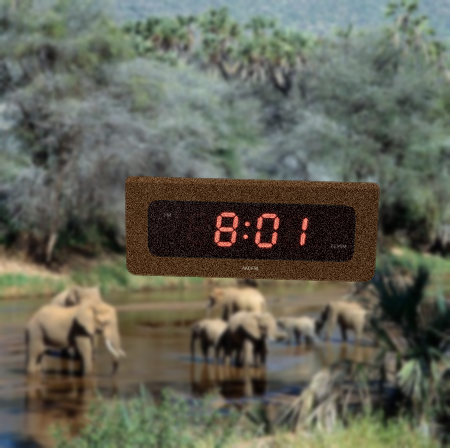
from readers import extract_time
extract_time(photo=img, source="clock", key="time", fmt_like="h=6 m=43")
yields h=8 m=1
